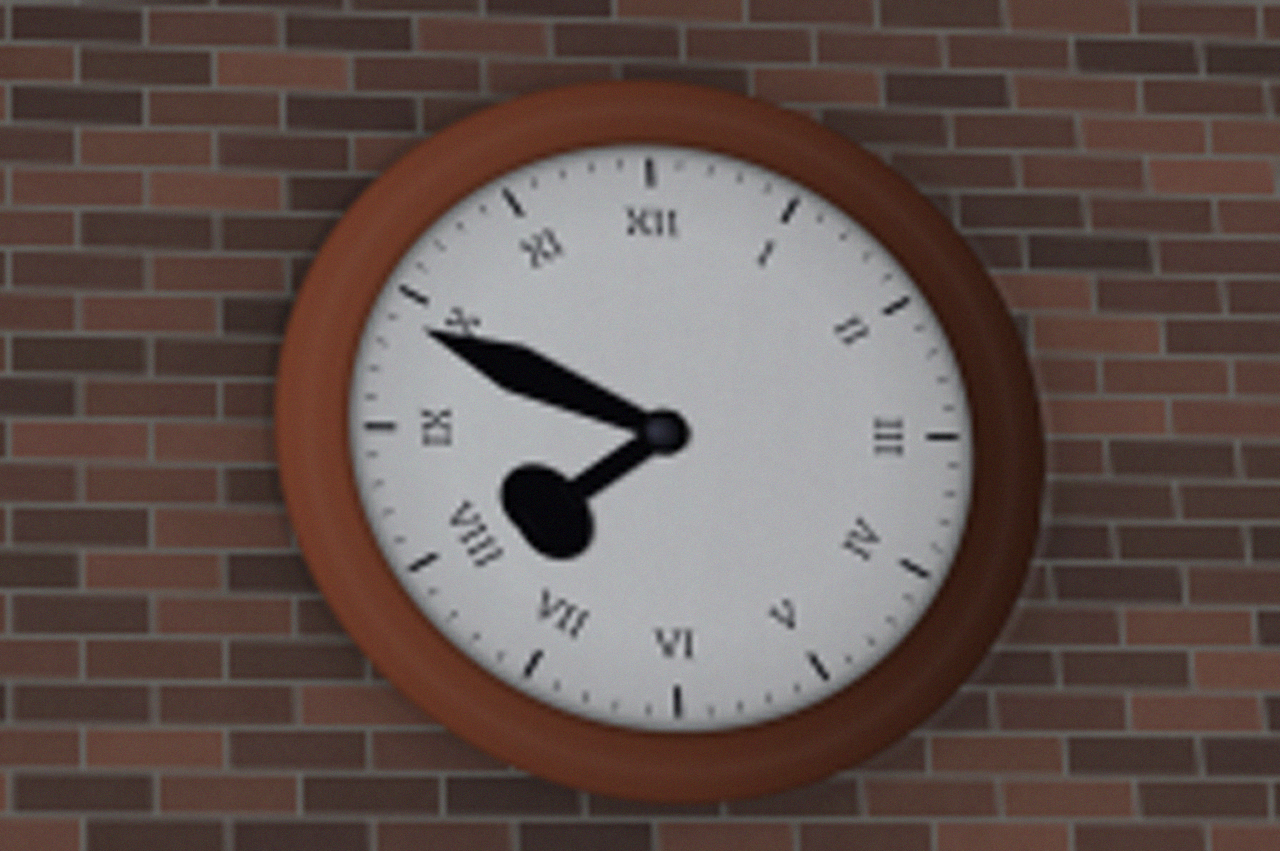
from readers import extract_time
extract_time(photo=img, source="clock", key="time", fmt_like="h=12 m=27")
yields h=7 m=49
